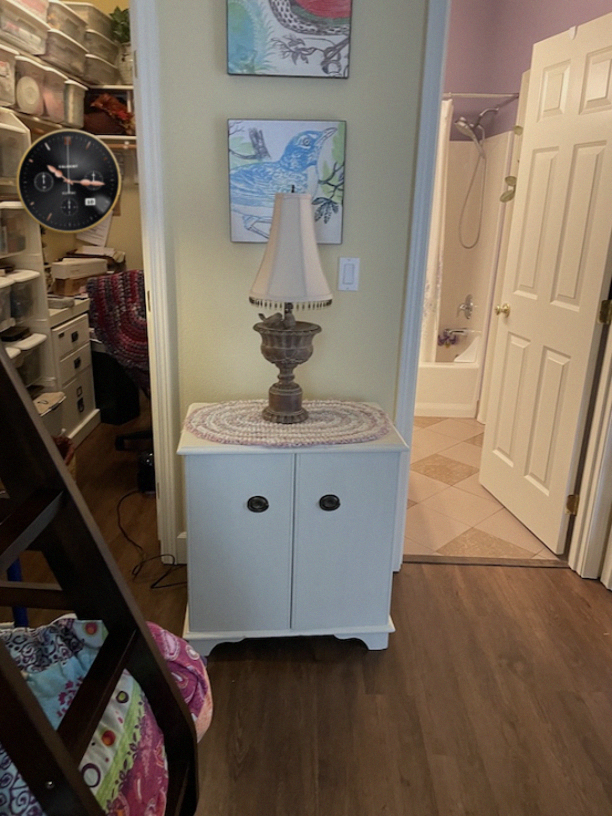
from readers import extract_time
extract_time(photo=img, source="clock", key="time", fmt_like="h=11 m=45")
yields h=10 m=16
